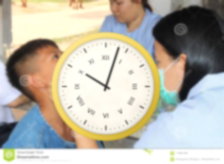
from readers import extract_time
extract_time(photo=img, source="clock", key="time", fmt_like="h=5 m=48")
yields h=10 m=3
